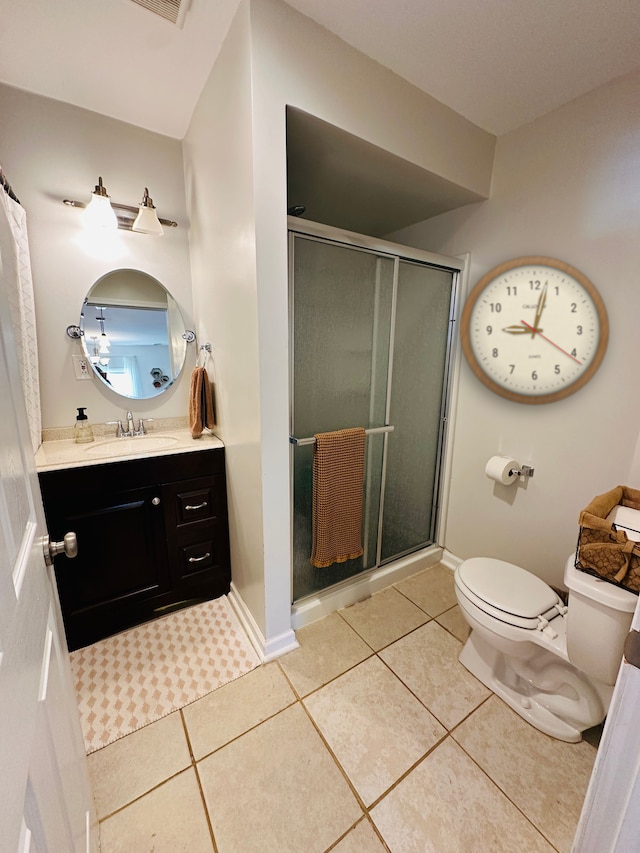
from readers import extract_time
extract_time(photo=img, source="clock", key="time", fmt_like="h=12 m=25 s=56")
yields h=9 m=2 s=21
